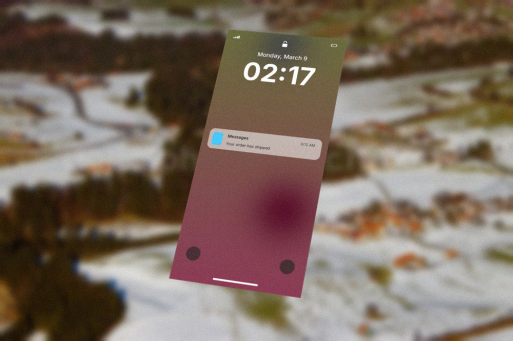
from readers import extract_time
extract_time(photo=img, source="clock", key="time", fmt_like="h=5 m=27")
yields h=2 m=17
